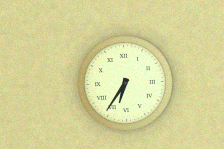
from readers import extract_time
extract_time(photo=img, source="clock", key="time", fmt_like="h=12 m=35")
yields h=6 m=36
